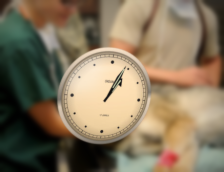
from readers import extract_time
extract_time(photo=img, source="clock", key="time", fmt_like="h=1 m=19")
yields h=1 m=4
